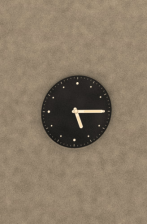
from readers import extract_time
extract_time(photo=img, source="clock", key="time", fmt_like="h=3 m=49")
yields h=5 m=15
